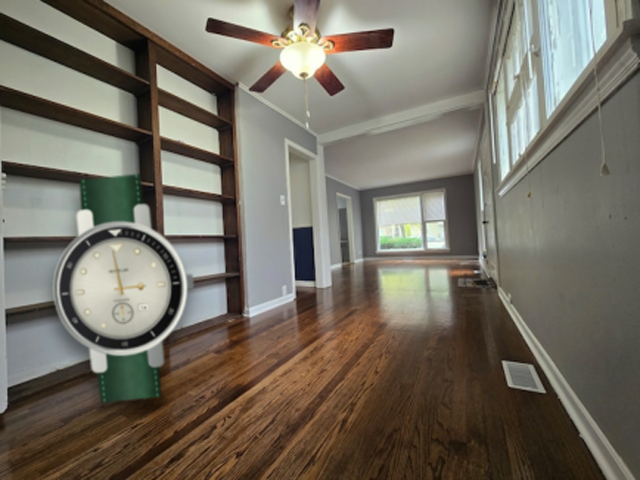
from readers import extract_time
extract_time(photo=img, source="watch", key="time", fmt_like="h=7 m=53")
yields h=2 m=59
